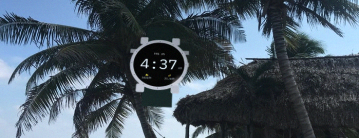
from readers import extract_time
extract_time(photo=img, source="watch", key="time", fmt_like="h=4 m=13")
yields h=4 m=37
